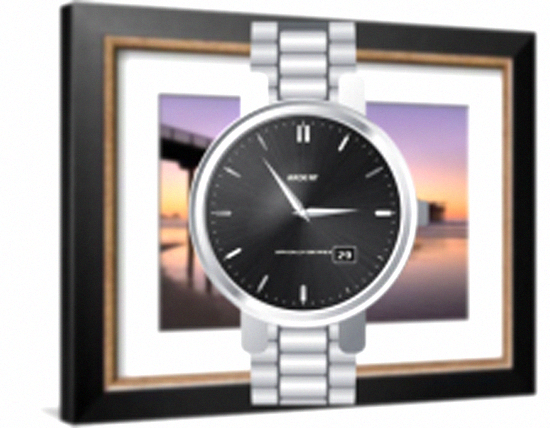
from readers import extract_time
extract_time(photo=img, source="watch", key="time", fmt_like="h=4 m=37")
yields h=2 m=54
